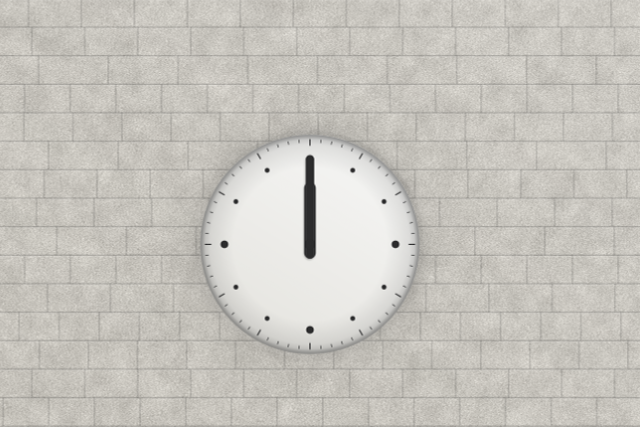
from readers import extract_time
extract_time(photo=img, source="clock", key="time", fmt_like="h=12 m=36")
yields h=12 m=0
